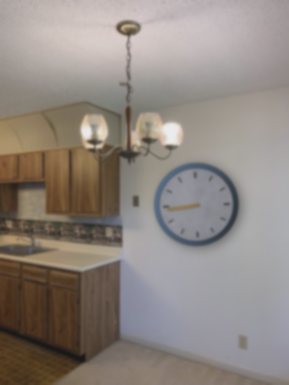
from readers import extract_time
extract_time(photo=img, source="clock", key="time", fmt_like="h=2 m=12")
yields h=8 m=44
